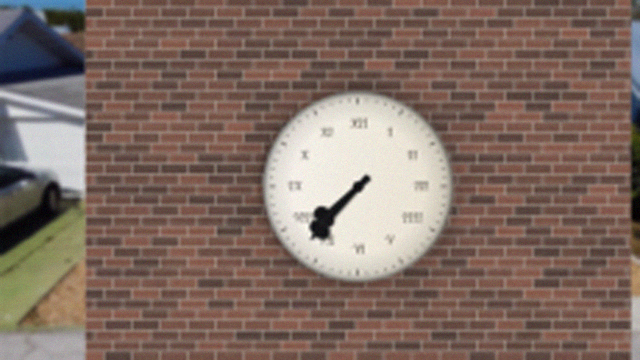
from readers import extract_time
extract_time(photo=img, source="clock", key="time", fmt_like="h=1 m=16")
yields h=7 m=37
